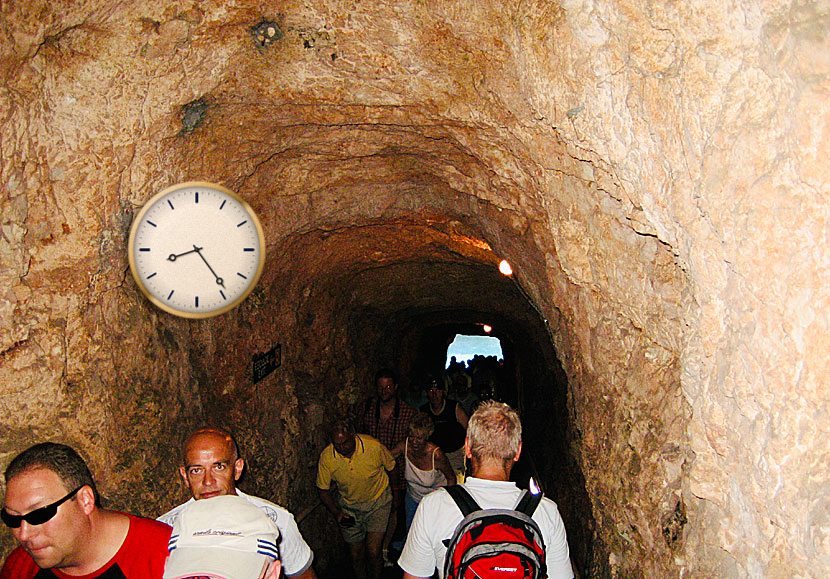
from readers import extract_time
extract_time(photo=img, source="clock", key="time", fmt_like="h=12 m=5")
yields h=8 m=24
